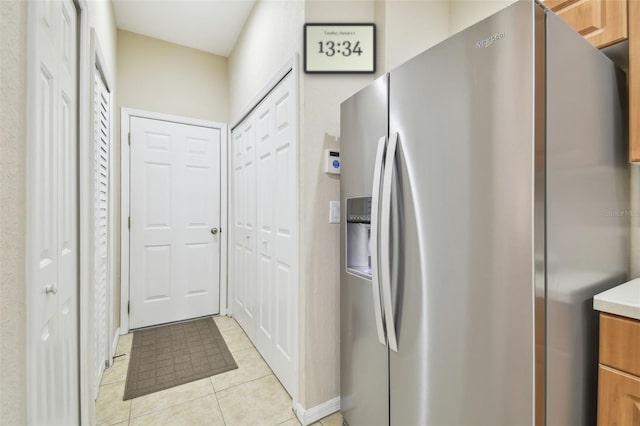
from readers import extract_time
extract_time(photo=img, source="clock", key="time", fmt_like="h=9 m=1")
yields h=13 m=34
